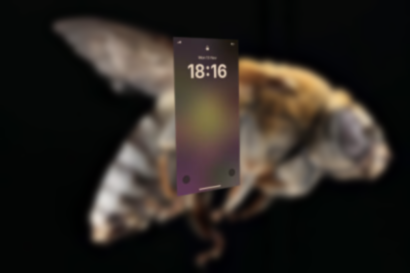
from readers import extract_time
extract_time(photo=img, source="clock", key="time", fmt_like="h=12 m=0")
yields h=18 m=16
